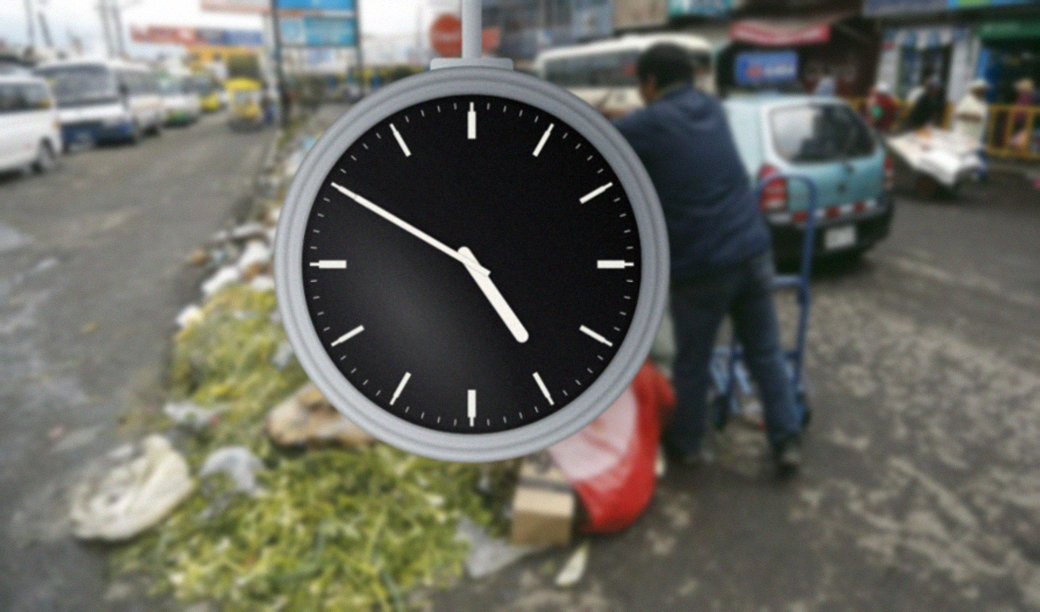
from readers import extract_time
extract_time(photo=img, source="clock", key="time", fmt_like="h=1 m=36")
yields h=4 m=50
